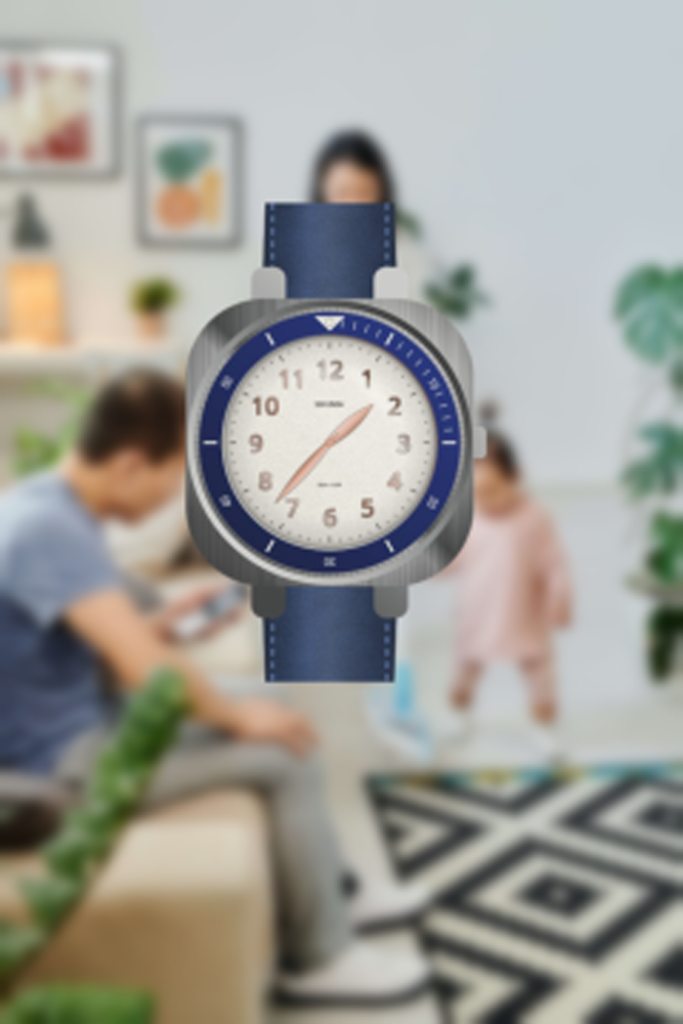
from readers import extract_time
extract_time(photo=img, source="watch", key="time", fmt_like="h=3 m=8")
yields h=1 m=37
